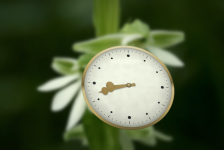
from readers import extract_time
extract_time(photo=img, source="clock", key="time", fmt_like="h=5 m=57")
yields h=8 m=42
